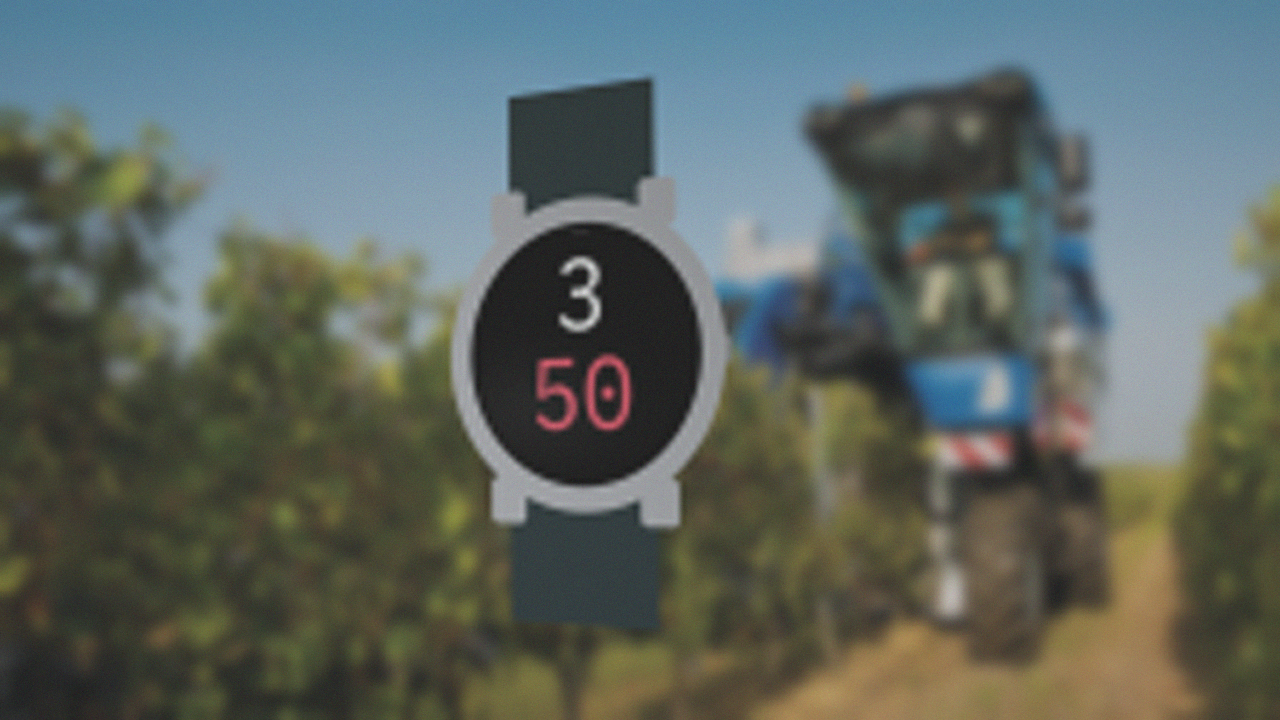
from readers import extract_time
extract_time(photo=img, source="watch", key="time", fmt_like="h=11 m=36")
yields h=3 m=50
